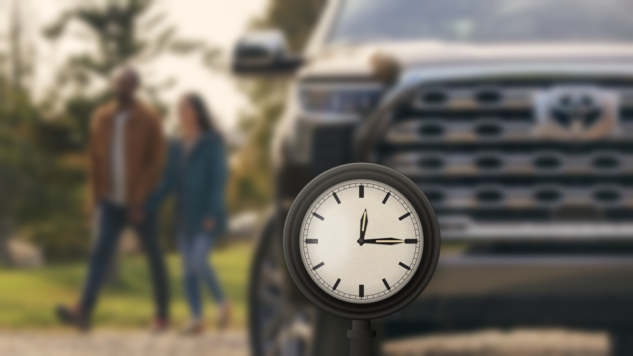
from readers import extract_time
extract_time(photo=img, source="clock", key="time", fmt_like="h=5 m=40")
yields h=12 m=15
